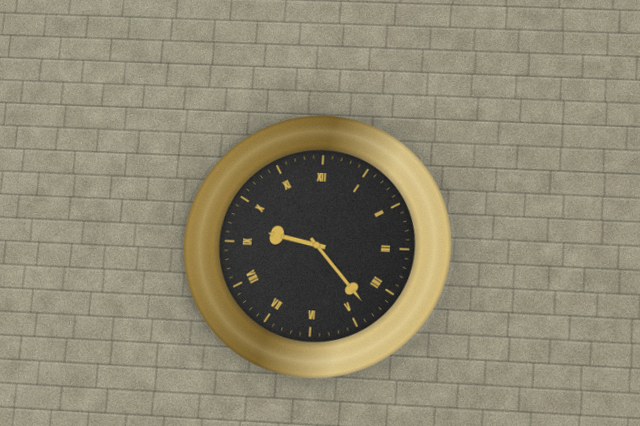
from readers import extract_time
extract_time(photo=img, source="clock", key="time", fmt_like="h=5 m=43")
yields h=9 m=23
